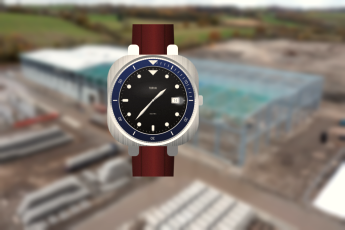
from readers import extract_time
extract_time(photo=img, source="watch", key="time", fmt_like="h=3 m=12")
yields h=1 m=37
